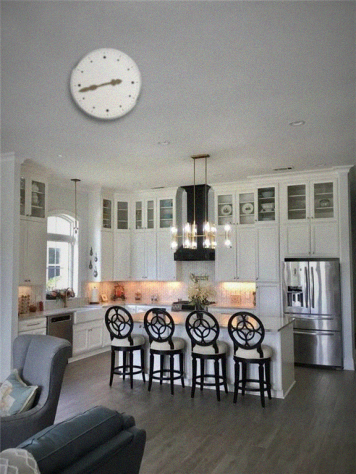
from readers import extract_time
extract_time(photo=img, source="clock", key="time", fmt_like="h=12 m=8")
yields h=2 m=43
